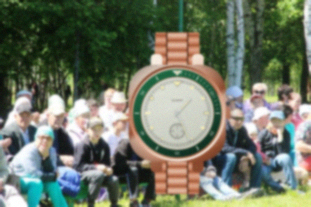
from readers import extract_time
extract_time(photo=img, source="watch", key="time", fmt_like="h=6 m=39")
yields h=1 m=26
